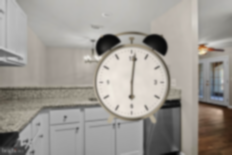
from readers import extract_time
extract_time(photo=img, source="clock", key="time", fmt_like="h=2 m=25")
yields h=6 m=1
